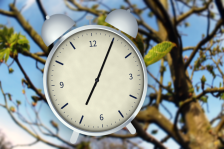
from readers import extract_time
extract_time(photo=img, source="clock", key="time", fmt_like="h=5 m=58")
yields h=7 m=5
